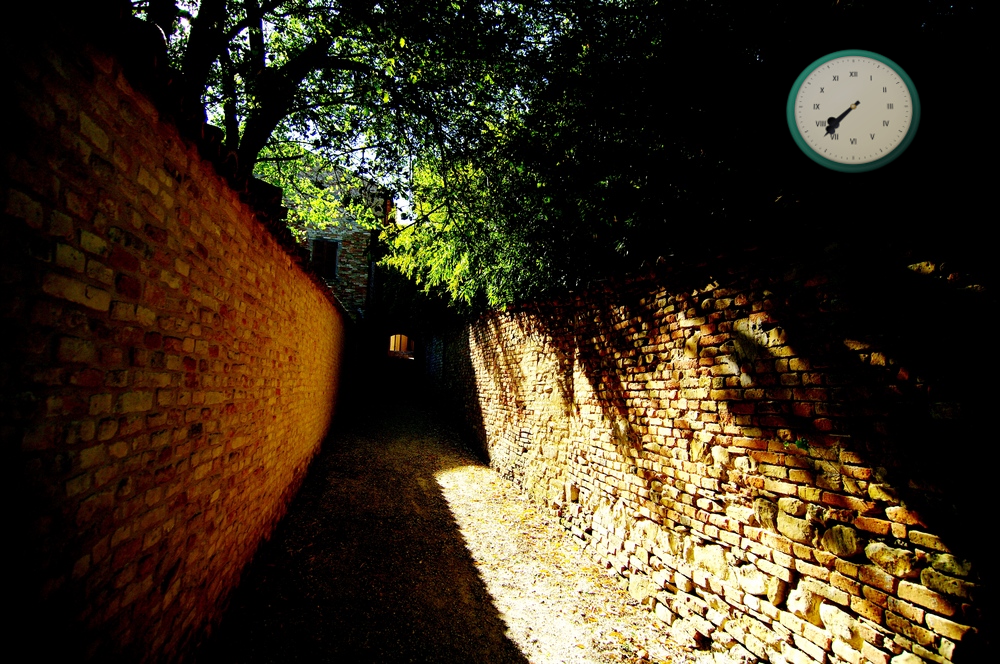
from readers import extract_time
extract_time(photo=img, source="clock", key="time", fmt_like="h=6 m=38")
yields h=7 m=37
